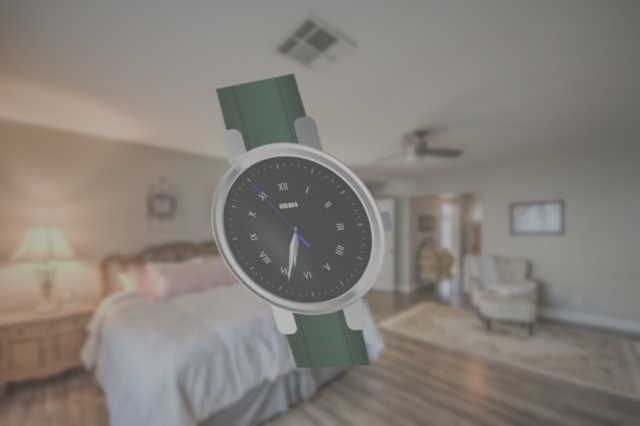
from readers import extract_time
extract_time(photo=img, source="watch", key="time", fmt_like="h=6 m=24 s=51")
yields h=6 m=33 s=55
